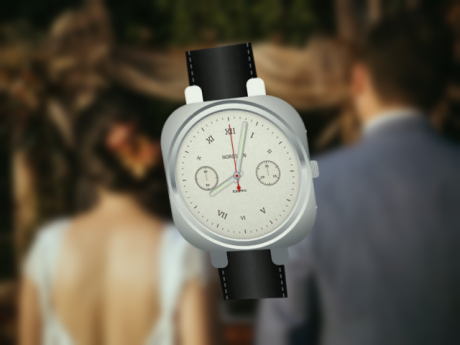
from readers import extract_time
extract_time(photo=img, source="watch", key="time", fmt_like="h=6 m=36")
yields h=8 m=3
